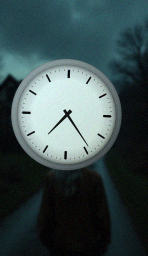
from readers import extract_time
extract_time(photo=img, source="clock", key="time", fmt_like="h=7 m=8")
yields h=7 m=24
